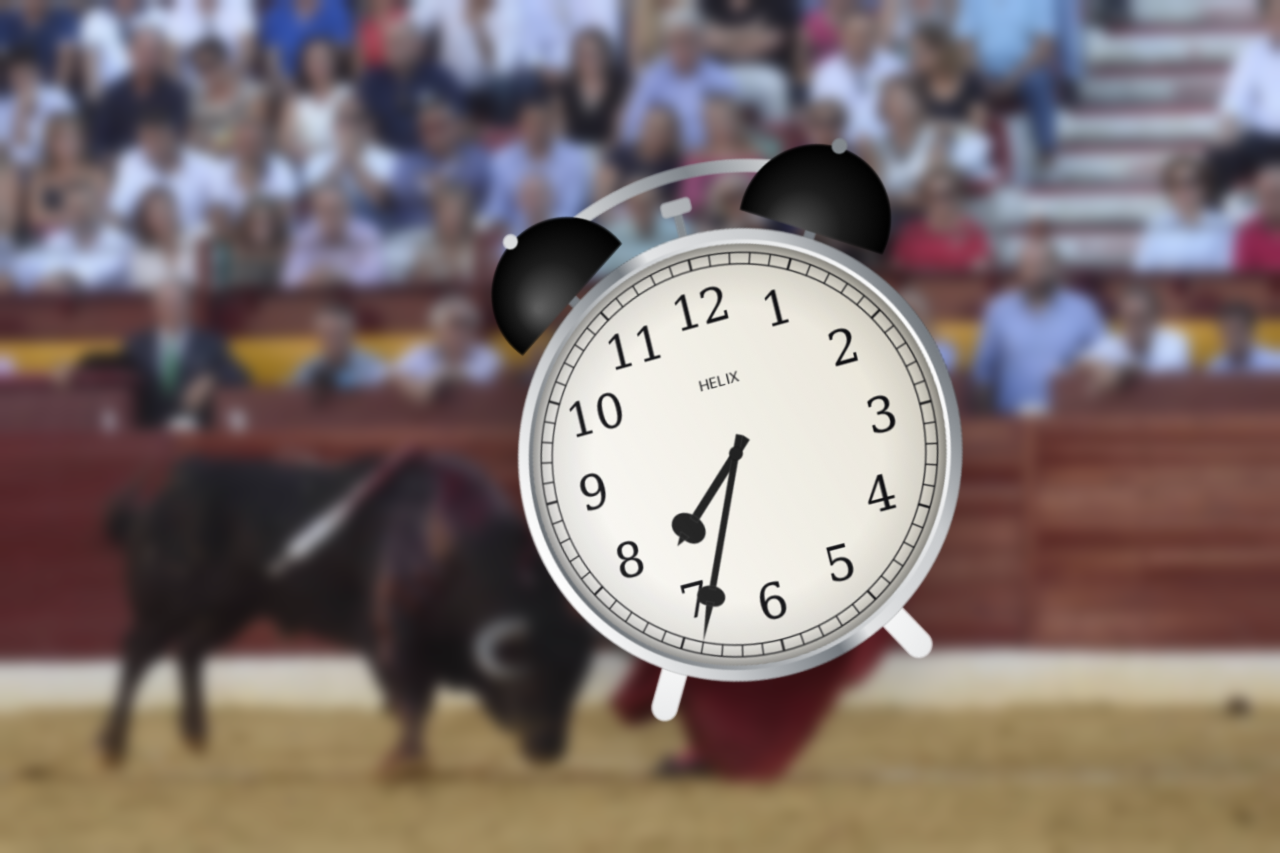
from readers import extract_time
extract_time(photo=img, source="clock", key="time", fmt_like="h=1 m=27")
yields h=7 m=34
